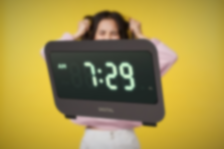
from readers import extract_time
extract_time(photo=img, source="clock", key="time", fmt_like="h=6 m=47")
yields h=7 m=29
